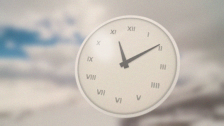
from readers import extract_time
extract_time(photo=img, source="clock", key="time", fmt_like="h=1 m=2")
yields h=11 m=9
